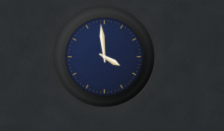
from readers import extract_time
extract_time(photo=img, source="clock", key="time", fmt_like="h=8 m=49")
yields h=3 m=59
